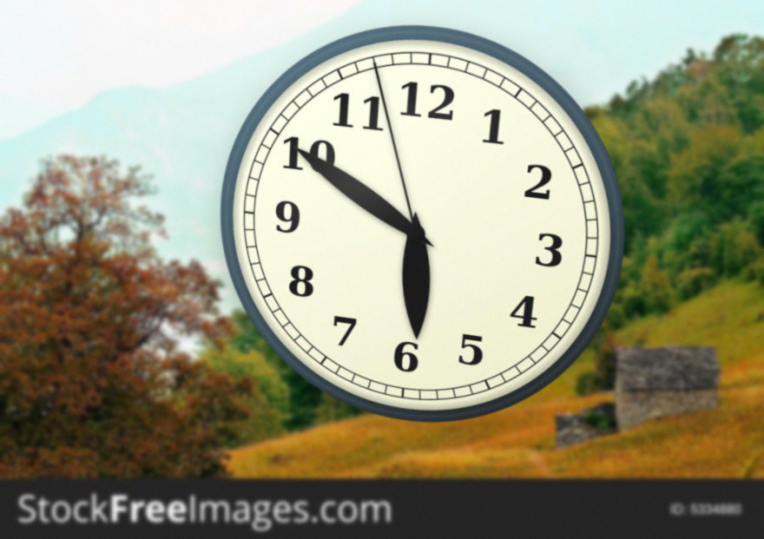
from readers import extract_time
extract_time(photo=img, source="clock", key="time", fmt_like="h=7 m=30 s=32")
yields h=5 m=49 s=57
